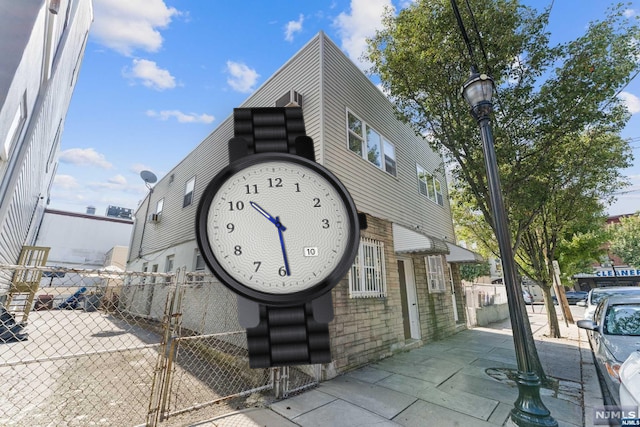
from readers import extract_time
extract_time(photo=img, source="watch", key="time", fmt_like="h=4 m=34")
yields h=10 m=29
